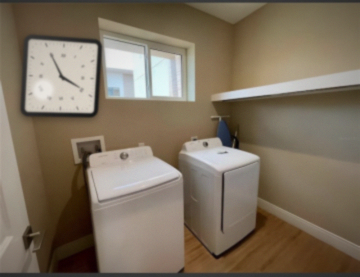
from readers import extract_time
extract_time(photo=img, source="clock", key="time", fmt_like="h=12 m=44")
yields h=3 m=55
